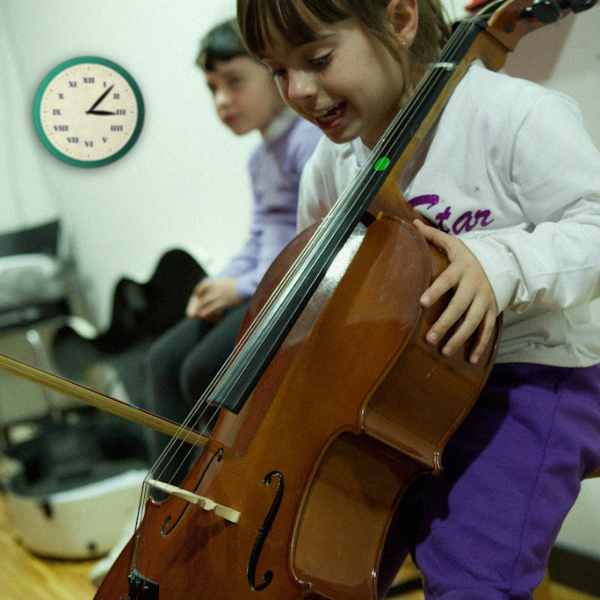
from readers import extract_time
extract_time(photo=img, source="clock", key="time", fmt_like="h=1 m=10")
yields h=3 m=7
